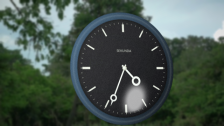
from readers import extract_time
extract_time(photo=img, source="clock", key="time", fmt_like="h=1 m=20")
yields h=4 m=34
